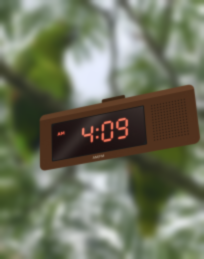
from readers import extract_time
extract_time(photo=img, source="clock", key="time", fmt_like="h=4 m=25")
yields h=4 m=9
